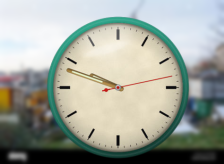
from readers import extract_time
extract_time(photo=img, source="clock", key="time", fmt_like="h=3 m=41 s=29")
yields h=9 m=48 s=13
